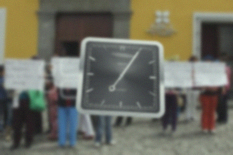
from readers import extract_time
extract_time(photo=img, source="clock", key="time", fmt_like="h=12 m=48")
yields h=7 m=5
